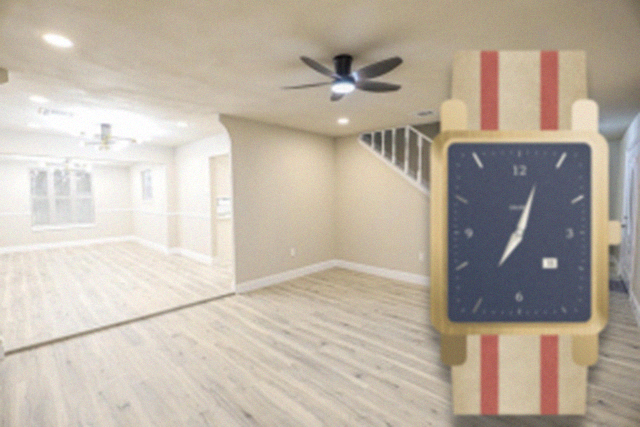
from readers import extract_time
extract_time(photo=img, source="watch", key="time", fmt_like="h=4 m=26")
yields h=7 m=3
